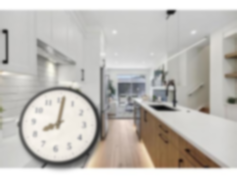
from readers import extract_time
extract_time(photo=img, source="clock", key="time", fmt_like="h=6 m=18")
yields h=8 m=1
